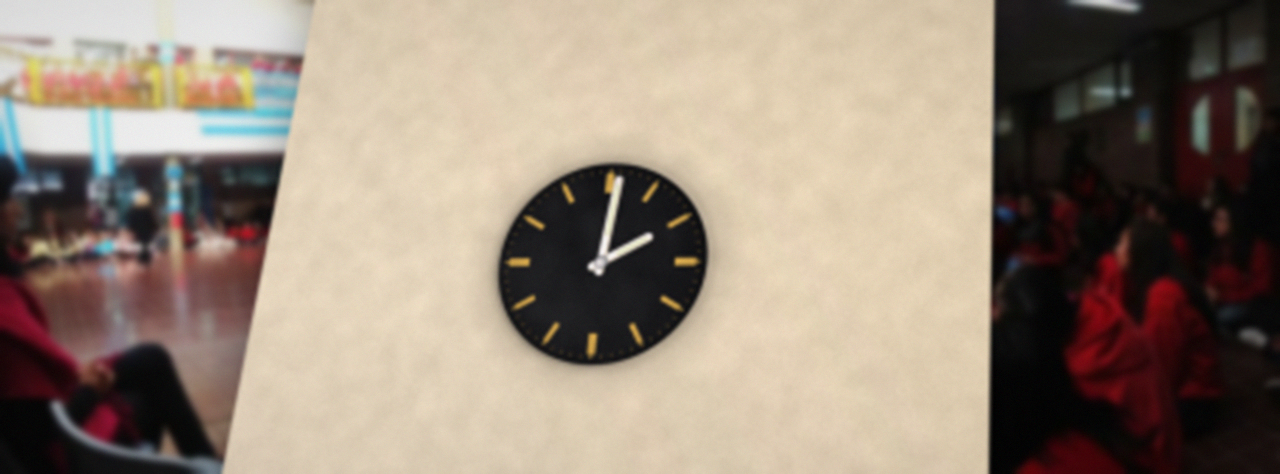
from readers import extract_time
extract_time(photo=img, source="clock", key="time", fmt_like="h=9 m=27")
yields h=2 m=1
